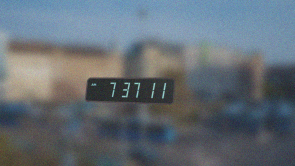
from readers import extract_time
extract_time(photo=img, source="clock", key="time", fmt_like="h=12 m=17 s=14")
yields h=7 m=37 s=11
